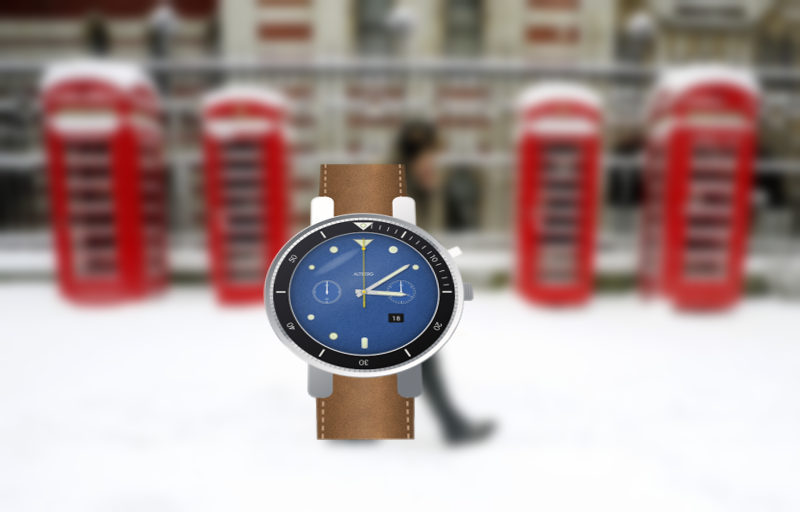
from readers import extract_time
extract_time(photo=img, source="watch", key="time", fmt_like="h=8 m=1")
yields h=3 m=9
